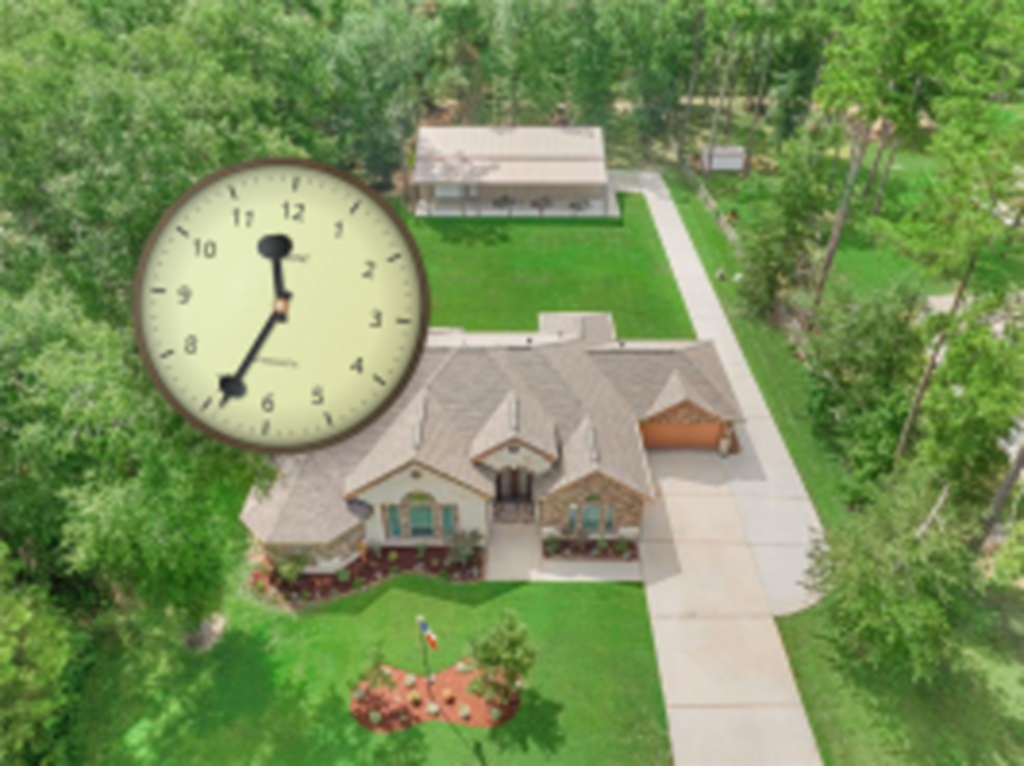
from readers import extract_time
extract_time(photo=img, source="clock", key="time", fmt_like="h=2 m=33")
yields h=11 m=34
